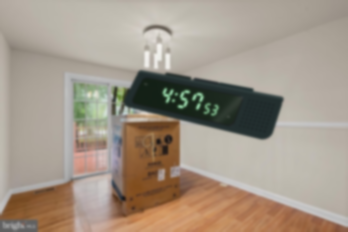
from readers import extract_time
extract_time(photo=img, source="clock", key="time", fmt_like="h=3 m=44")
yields h=4 m=57
